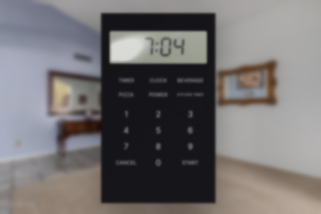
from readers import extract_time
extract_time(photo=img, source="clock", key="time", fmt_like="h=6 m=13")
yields h=7 m=4
